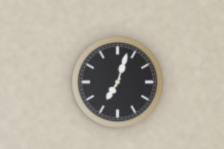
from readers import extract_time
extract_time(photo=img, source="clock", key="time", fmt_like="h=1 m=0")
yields h=7 m=3
